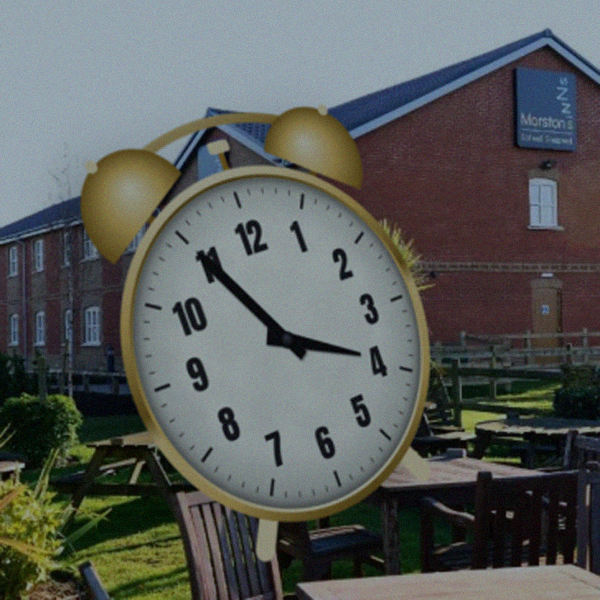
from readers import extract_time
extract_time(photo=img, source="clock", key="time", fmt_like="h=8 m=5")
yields h=3 m=55
